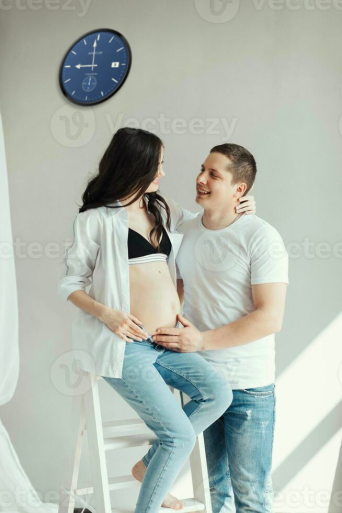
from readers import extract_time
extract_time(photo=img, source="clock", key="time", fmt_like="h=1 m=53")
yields h=8 m=59
